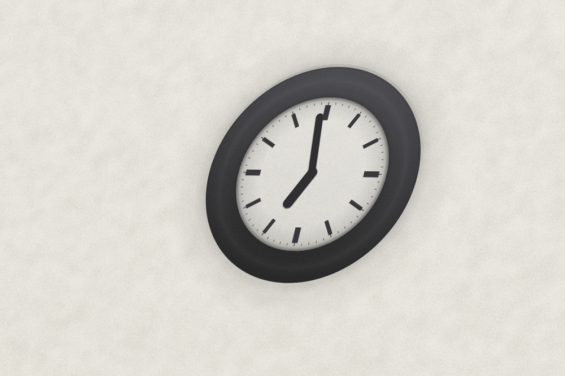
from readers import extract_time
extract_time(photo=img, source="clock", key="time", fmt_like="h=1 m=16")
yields h=6 m=59
